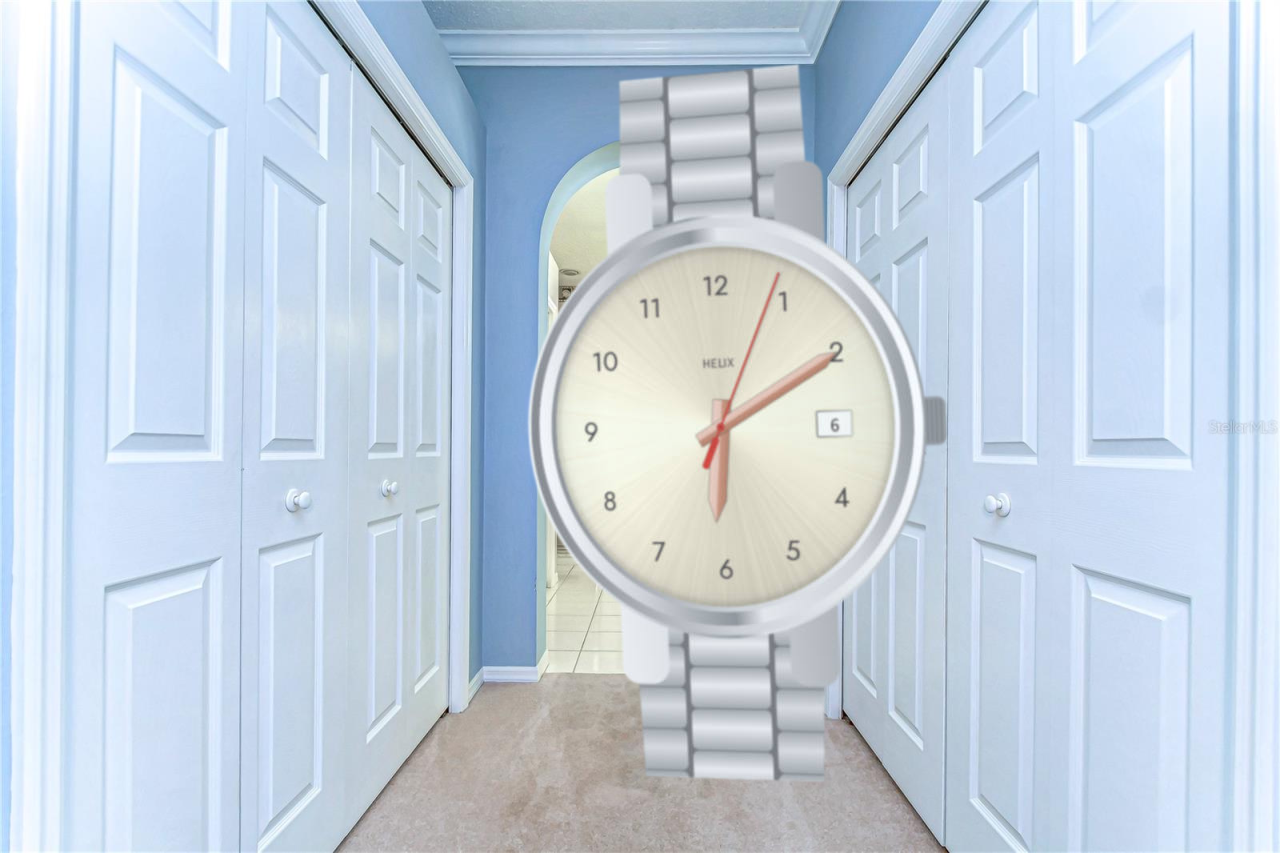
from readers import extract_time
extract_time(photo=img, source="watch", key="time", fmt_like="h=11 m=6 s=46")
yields h=6 m=10 s=4
